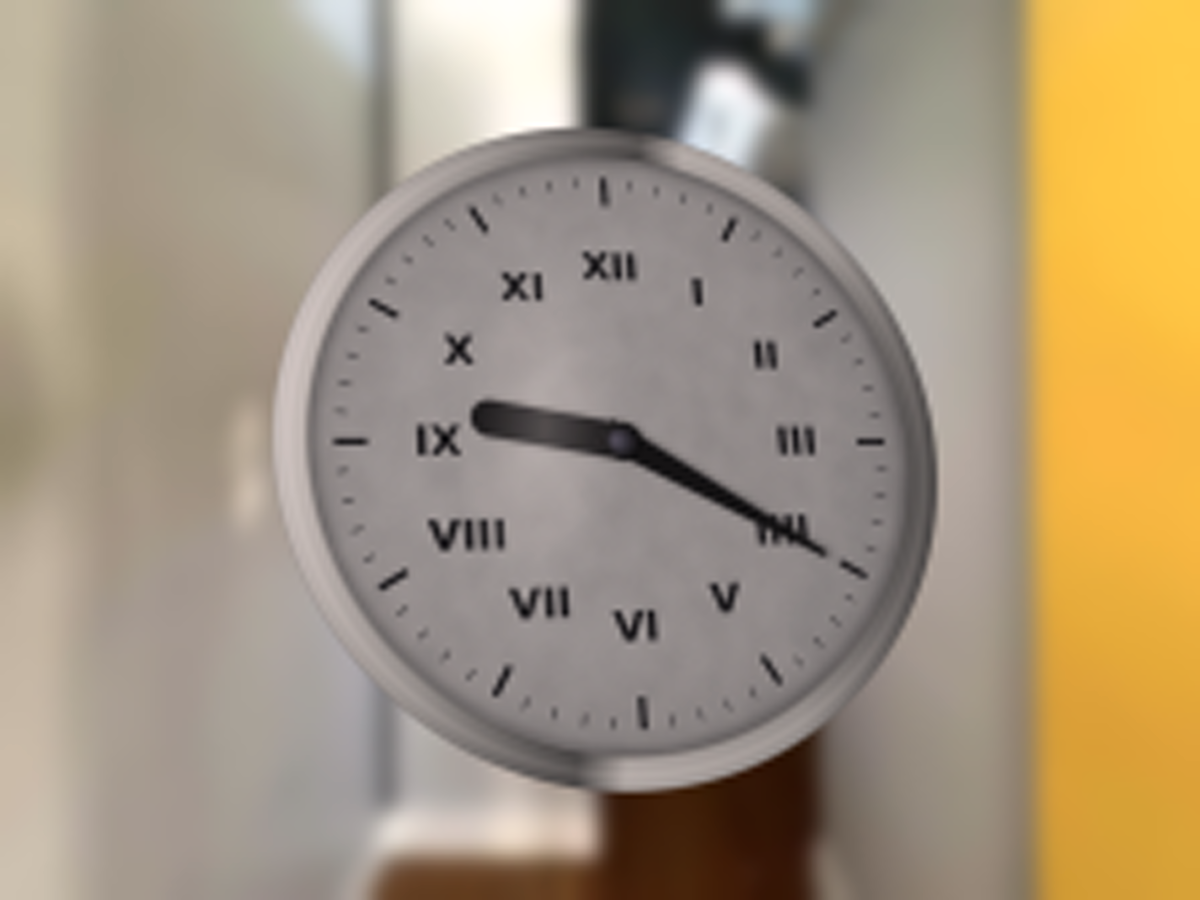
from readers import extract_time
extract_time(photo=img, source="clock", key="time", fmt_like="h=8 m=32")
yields h=9 m=20
